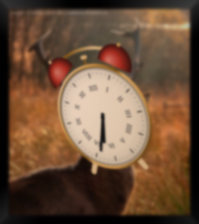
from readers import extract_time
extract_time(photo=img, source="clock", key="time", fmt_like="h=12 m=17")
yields h=6 m=34
